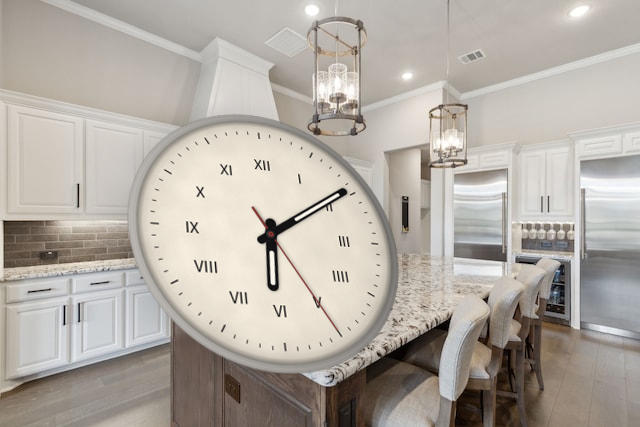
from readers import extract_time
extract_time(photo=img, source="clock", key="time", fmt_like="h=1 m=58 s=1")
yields h=6 m=9 s=25
